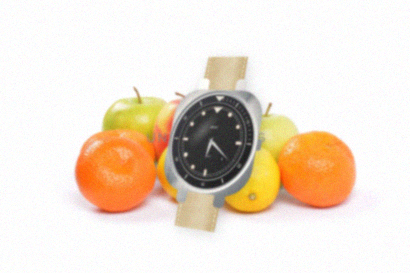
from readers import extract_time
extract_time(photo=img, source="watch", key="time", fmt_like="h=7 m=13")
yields h=6 m=21
